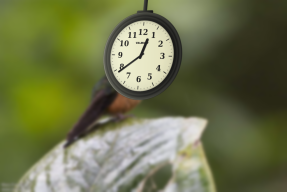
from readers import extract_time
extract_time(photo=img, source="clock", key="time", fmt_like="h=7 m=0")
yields h=12 m=39
